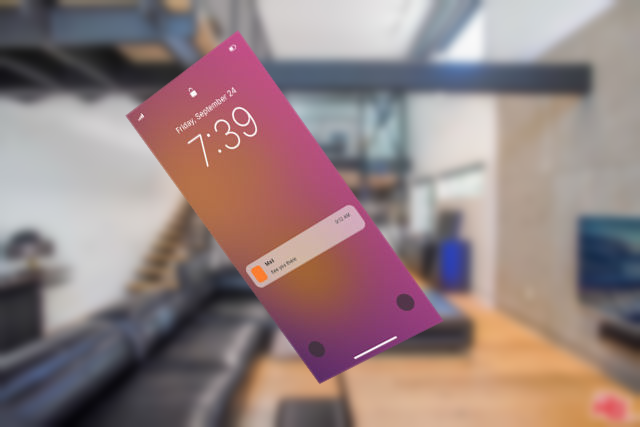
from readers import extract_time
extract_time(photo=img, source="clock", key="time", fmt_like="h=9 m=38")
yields h=7 m=39
